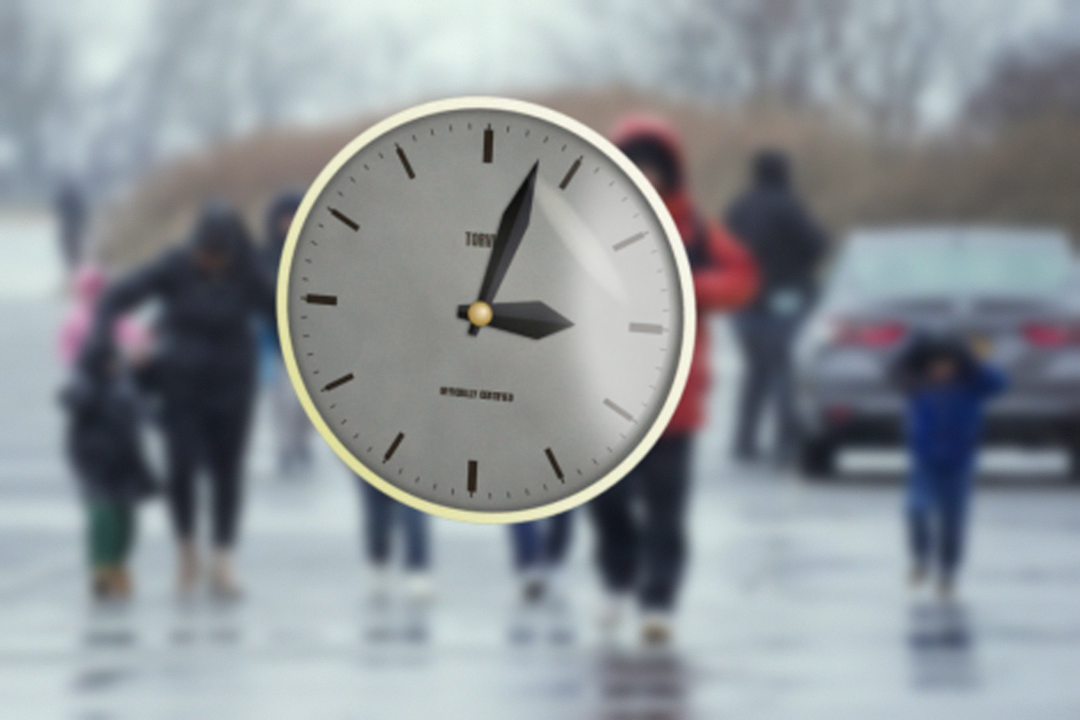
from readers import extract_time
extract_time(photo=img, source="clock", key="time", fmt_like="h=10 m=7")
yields h=3 m=3
